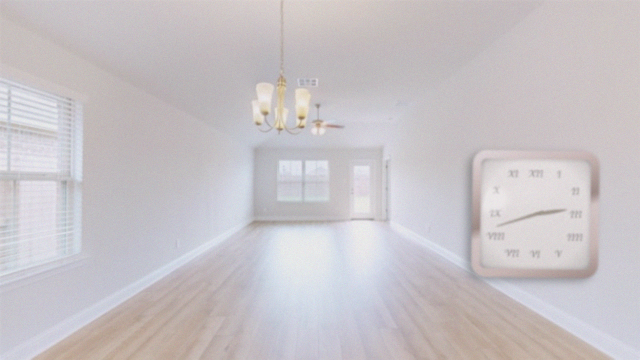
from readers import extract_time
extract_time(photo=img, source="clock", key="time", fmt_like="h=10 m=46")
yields h=2 m=42
